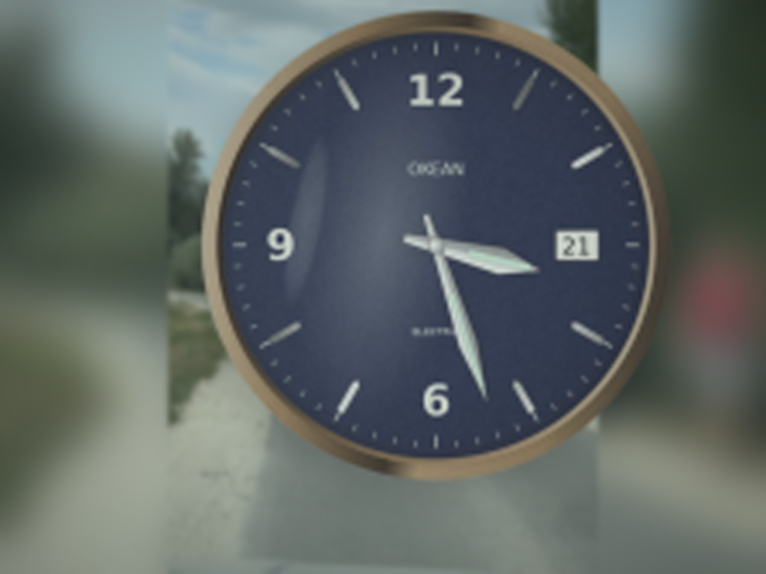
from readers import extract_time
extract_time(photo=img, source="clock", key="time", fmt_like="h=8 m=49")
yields h=3 m=27
